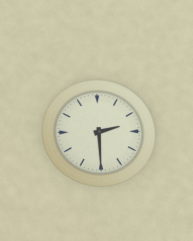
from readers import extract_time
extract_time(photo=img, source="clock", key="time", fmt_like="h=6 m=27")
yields h=2 m=30
